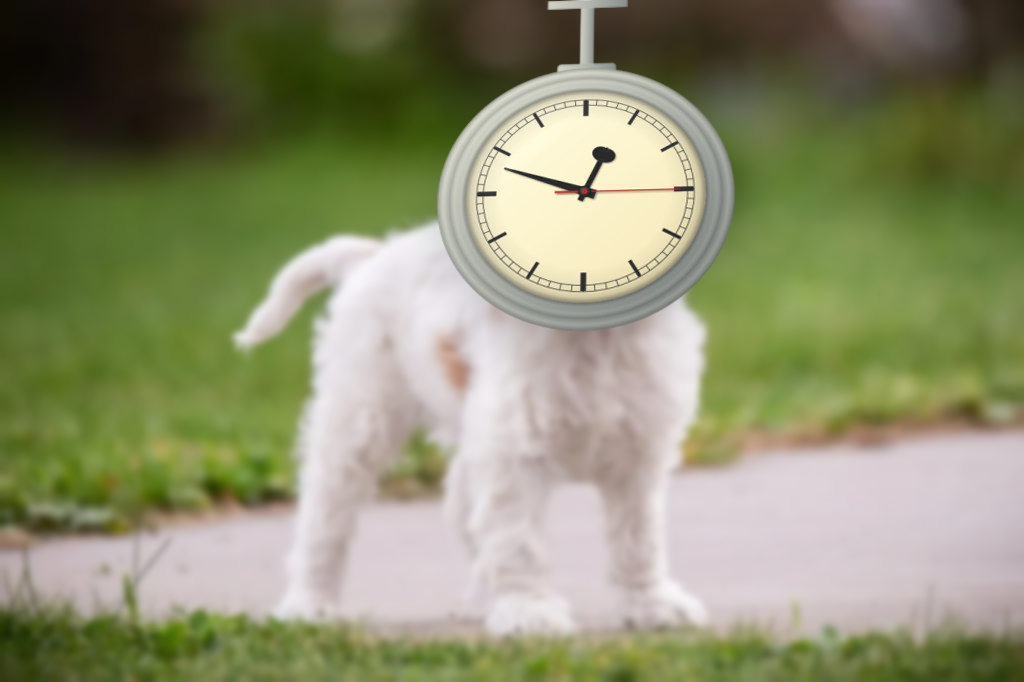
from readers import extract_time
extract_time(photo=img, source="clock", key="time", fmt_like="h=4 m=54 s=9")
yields h=12 m=48 s=15
